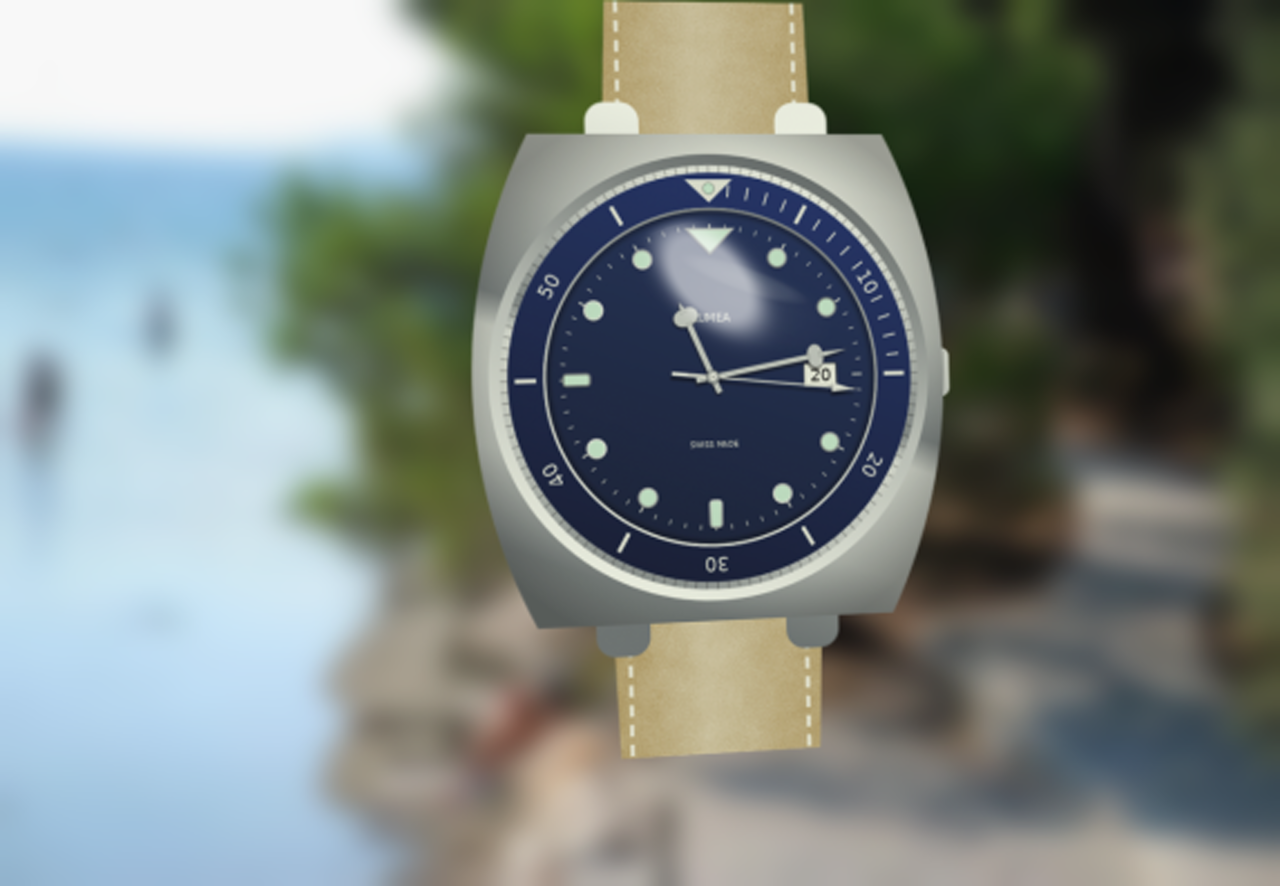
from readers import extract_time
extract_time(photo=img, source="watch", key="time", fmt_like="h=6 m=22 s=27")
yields h=11 m=13 s=16
